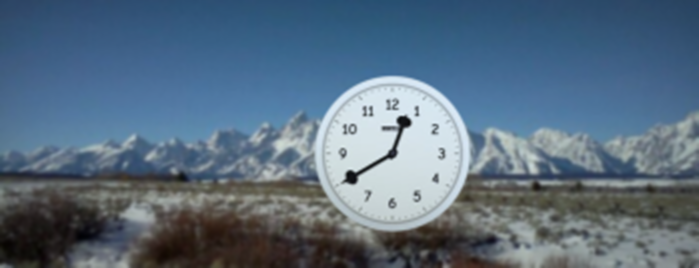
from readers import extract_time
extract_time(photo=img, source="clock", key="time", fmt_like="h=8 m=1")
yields h=12 m=40
